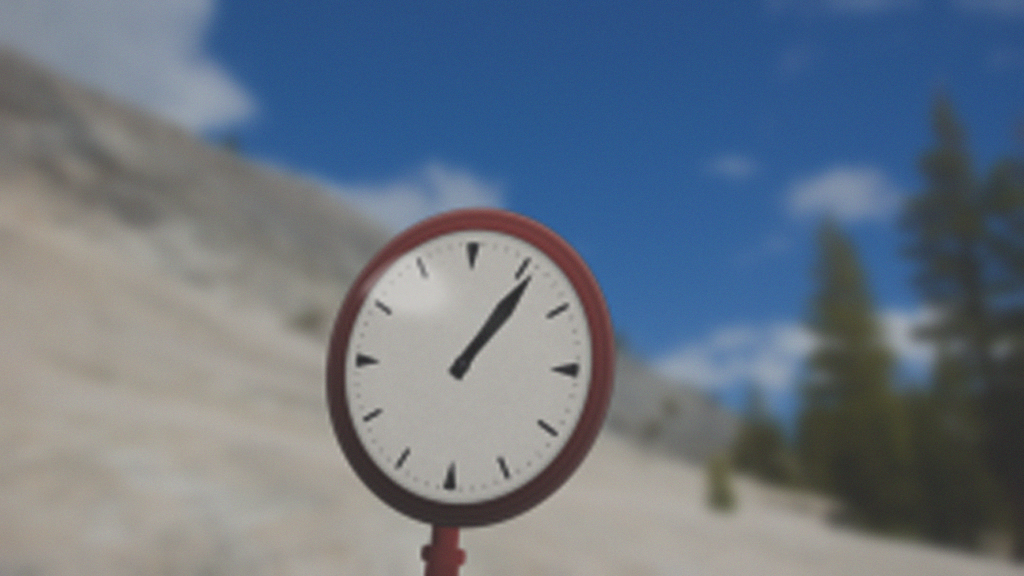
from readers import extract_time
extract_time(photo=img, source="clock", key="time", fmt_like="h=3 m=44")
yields h=1 m=6
